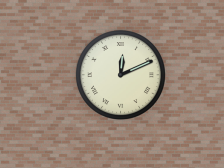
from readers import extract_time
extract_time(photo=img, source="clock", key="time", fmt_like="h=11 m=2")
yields h=12 m=11
